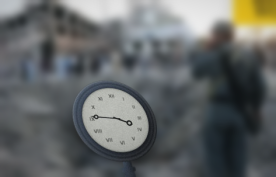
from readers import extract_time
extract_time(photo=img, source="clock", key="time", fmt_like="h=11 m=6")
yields h=3 m=46
